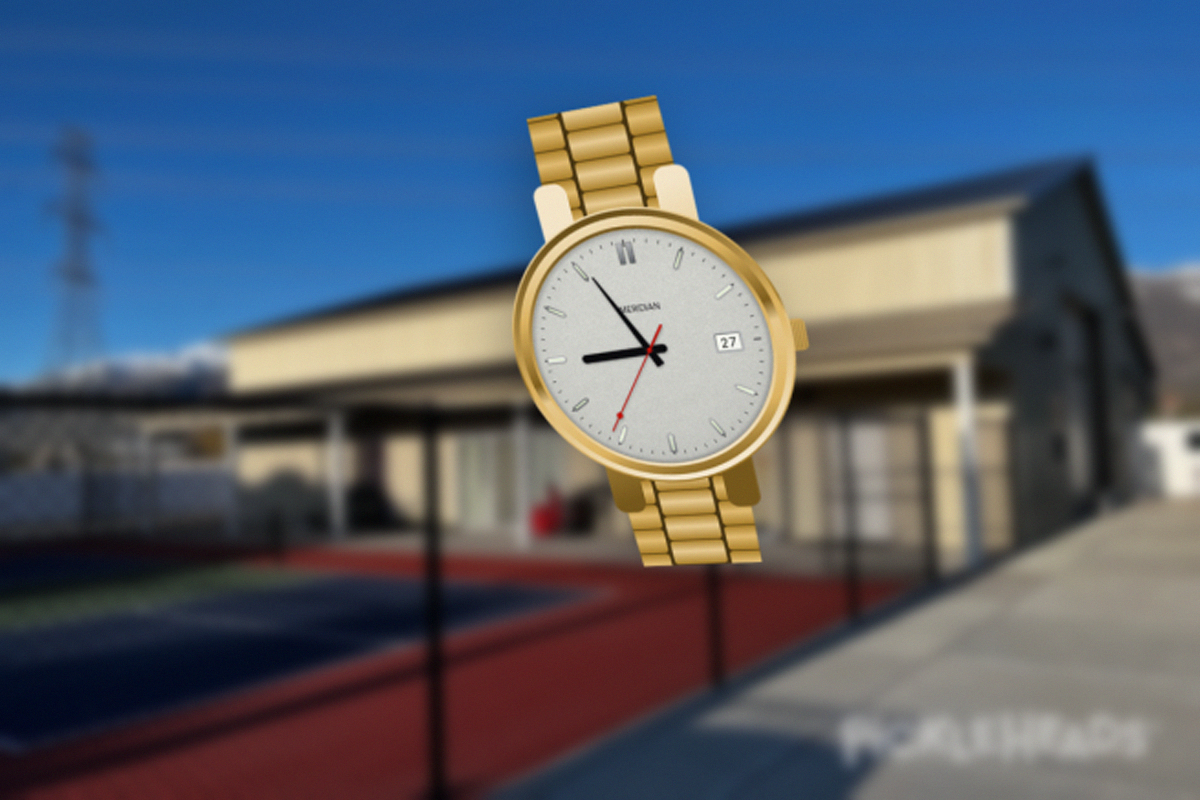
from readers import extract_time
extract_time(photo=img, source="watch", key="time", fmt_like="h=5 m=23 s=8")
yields h=8 m=55 s=36
